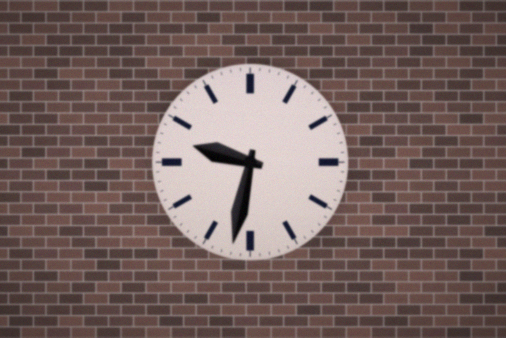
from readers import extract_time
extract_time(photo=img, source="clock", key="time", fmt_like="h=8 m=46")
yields h=9 m=32
